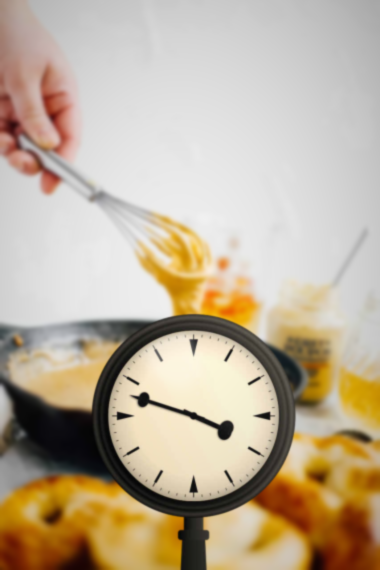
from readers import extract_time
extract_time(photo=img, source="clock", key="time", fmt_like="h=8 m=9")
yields h=3 m=48
